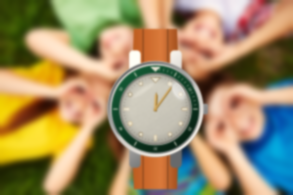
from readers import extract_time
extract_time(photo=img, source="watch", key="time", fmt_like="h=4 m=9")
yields h=12 m=6
